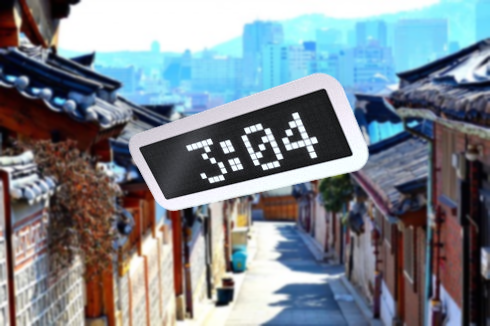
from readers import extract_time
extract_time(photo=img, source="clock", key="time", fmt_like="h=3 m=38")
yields h=3 m=4
